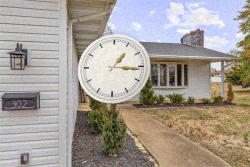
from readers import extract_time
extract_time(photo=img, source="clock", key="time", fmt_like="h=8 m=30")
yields h=1 m=16
